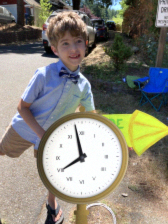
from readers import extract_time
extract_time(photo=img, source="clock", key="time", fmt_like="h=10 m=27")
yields h=7 m=58
